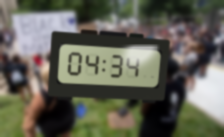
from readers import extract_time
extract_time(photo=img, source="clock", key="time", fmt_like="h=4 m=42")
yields h=4 m=34
